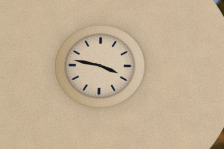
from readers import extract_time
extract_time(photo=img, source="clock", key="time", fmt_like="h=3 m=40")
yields h=3 m=47
